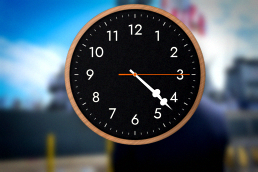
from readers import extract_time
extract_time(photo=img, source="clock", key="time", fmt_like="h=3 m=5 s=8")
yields h=4 m=22 s=15
